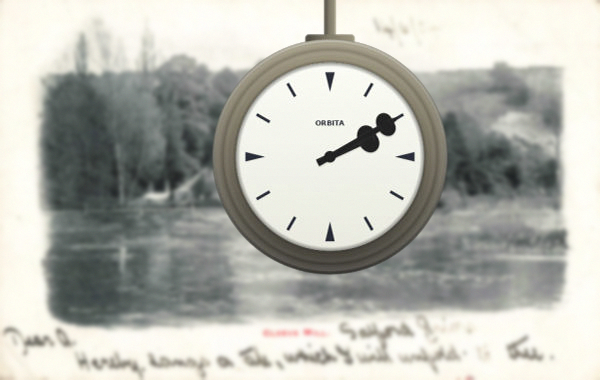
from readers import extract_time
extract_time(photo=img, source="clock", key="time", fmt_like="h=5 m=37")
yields h=2 m=10
